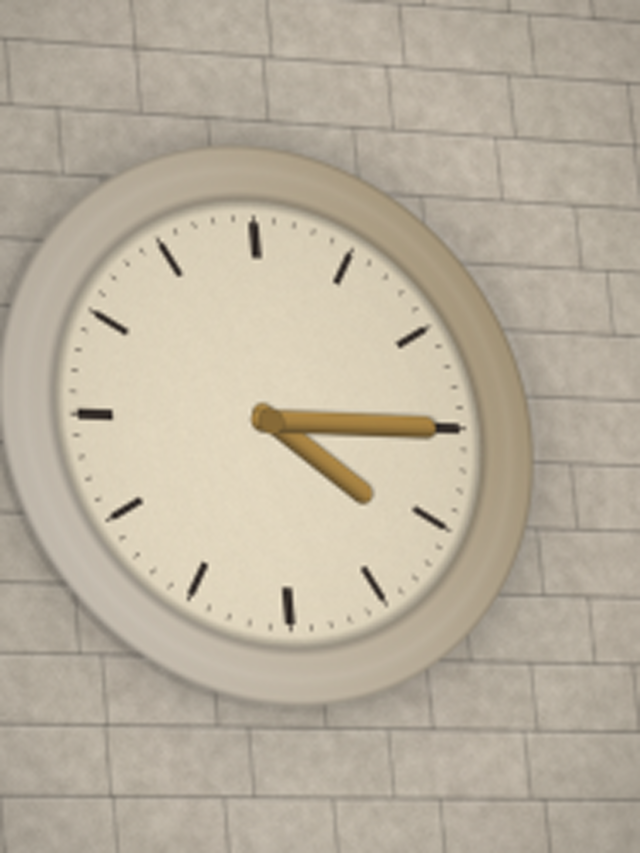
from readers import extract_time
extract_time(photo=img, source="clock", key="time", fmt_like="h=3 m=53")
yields h=4 m=15
